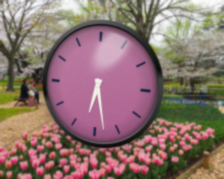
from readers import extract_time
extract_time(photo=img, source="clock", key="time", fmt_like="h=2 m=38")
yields h=6 m=28
